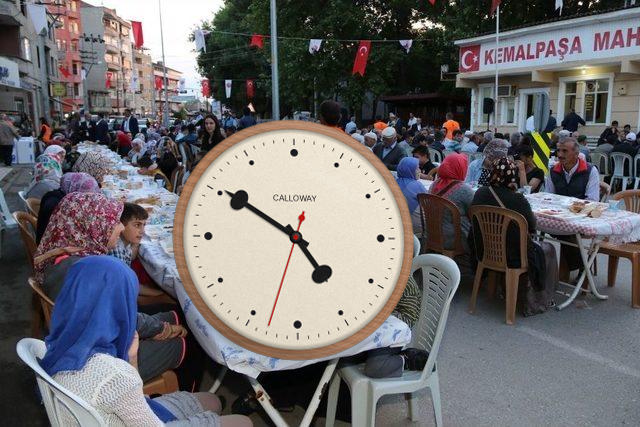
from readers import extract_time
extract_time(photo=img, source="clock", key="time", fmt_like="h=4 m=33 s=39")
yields h=4 m=50 s=33
